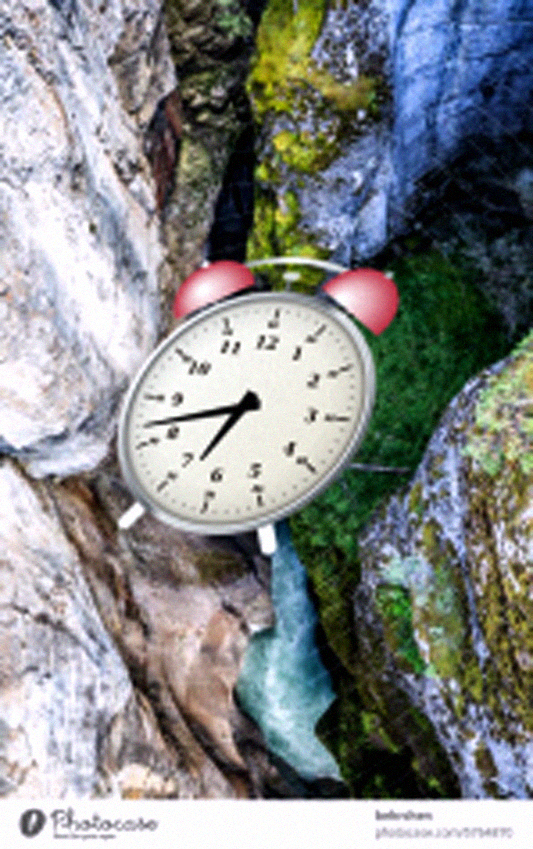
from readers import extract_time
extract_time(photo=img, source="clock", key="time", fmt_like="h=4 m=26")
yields h=6 m=42
